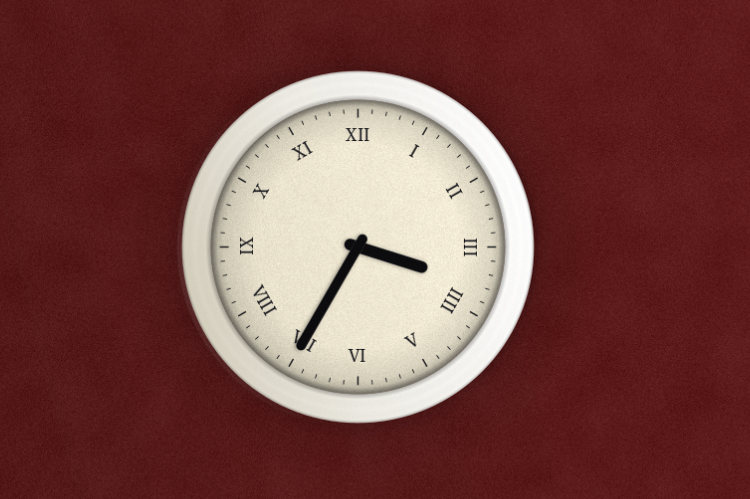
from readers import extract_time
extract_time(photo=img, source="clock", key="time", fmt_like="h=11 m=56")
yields h=3 m=35
